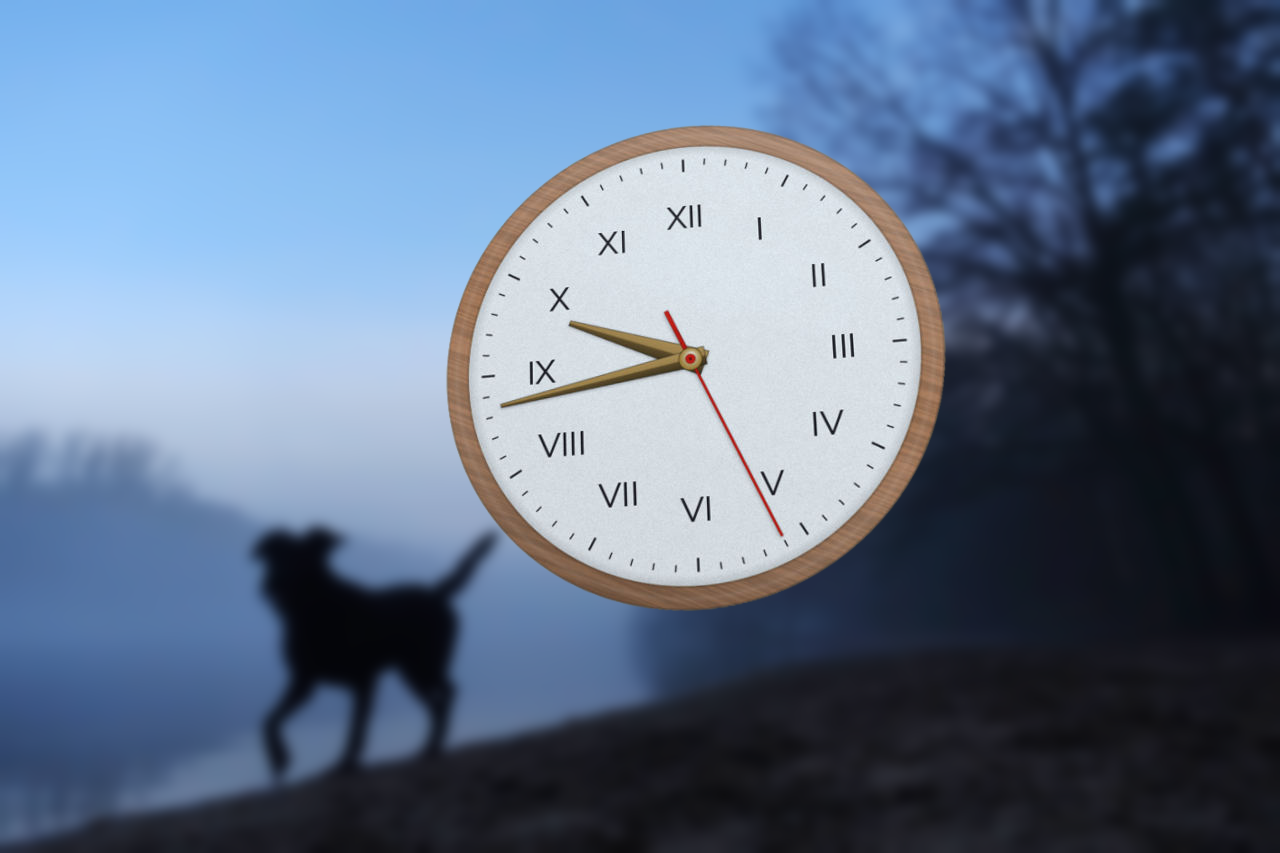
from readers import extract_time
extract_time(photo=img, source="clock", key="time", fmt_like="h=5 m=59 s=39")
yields h=9 m=43 s=26
